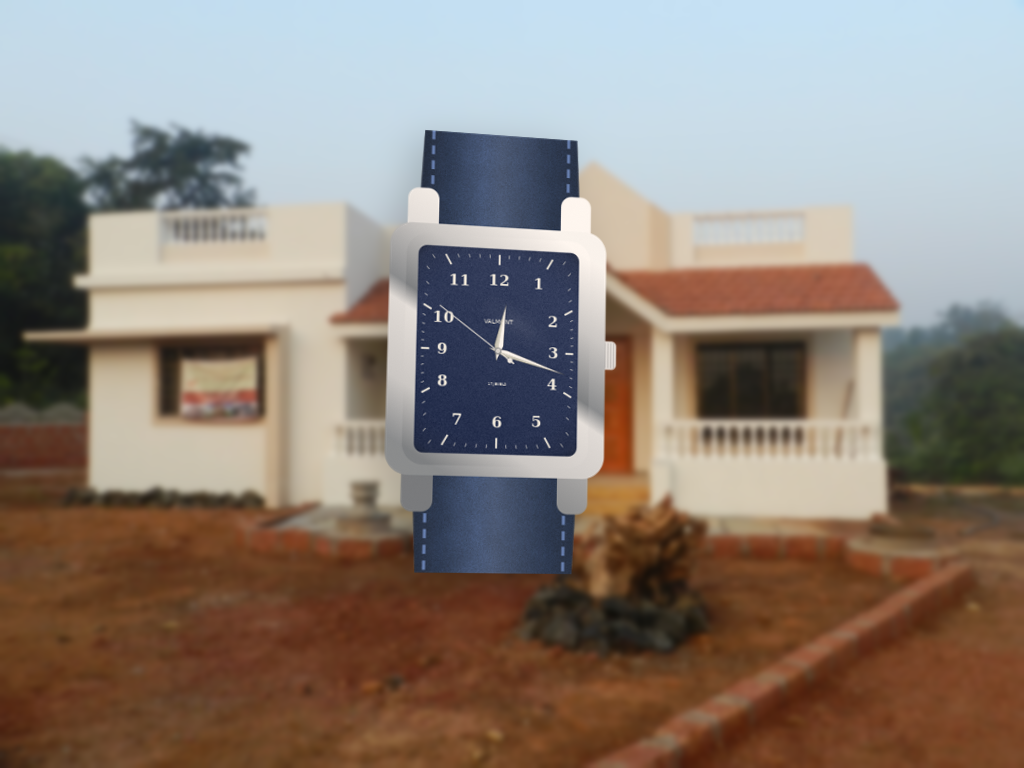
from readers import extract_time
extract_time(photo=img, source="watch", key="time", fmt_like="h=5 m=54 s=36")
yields h=12 m=17 s=51
